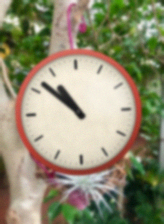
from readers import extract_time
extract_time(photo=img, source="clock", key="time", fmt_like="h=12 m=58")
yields h=10 m=52
